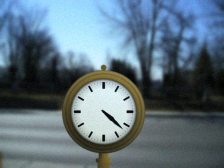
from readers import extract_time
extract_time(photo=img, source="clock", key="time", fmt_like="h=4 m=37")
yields h=4 m=22
